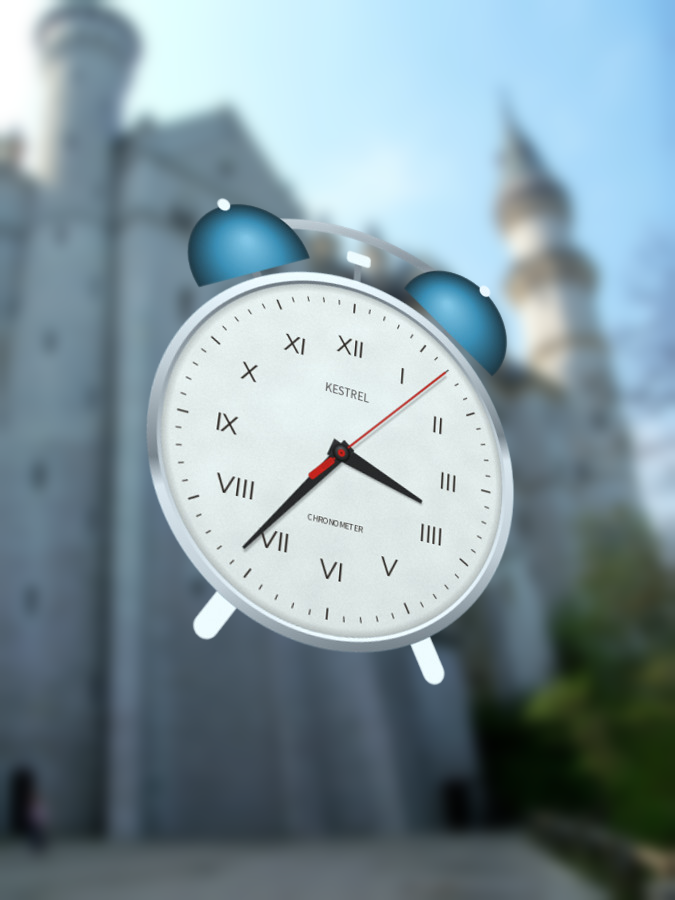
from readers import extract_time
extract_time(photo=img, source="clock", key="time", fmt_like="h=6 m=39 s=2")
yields h=3 m=36 s=7
